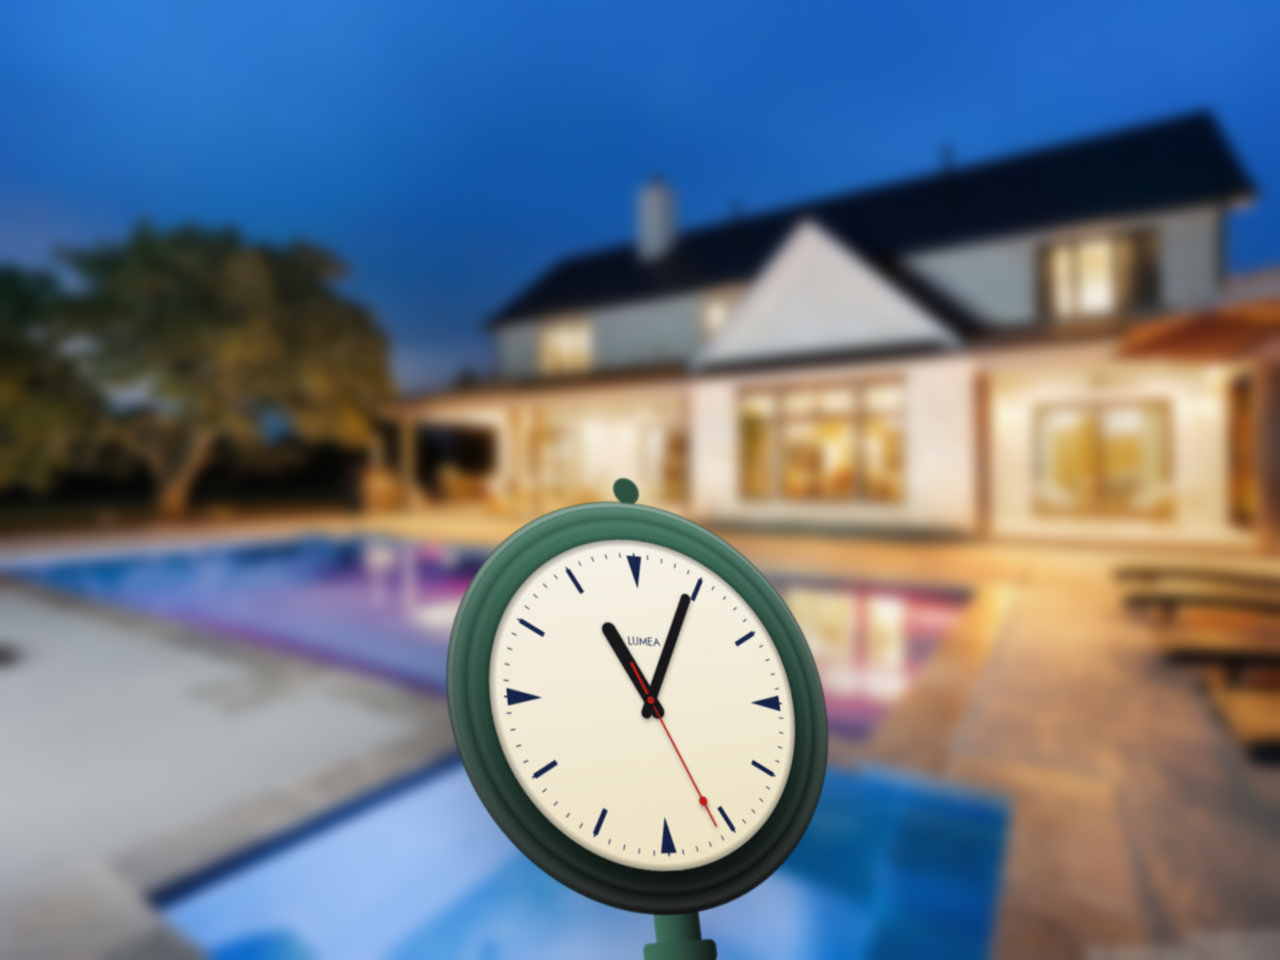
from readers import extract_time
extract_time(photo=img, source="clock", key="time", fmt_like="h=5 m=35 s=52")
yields h=11 m=4 s=26
